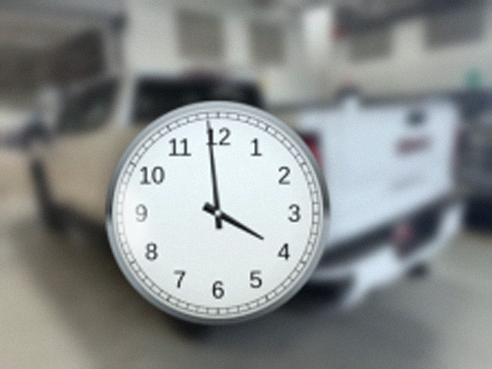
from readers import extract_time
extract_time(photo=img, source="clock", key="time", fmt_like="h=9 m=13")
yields h=3 m=59
